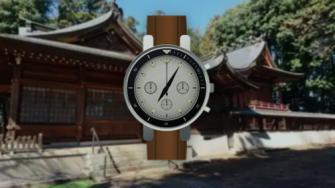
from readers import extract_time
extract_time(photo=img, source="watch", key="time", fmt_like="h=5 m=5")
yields h=7 m=5
